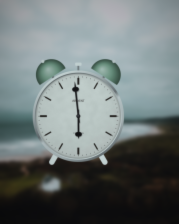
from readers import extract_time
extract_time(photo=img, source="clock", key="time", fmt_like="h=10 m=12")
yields h=5 m=59
